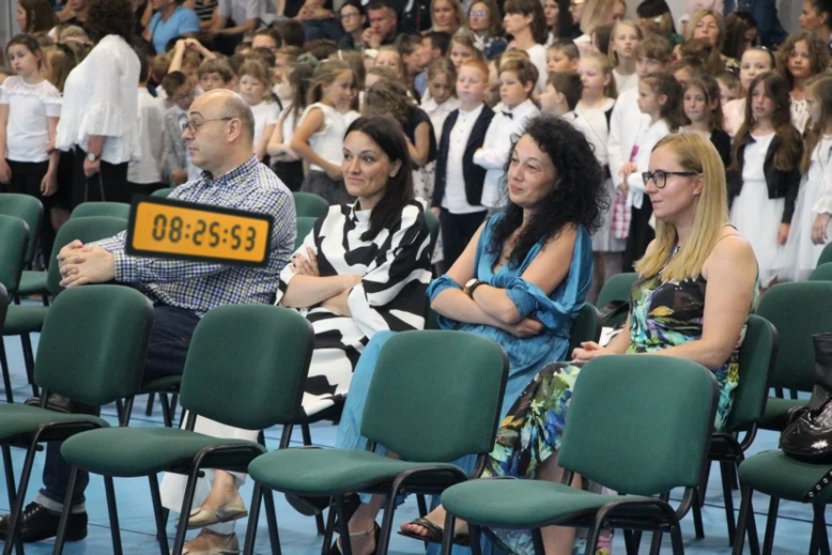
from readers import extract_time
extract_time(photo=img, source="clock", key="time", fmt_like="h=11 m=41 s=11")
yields h=8 m=25 s=53
